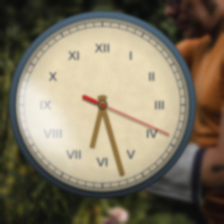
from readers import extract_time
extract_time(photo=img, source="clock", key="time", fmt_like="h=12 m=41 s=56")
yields h=6 m=27 s=19
